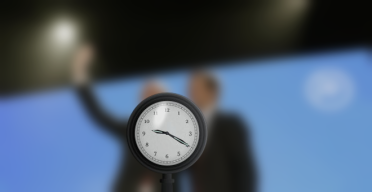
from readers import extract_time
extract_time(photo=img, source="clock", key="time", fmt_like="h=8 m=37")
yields h=9 m=20
